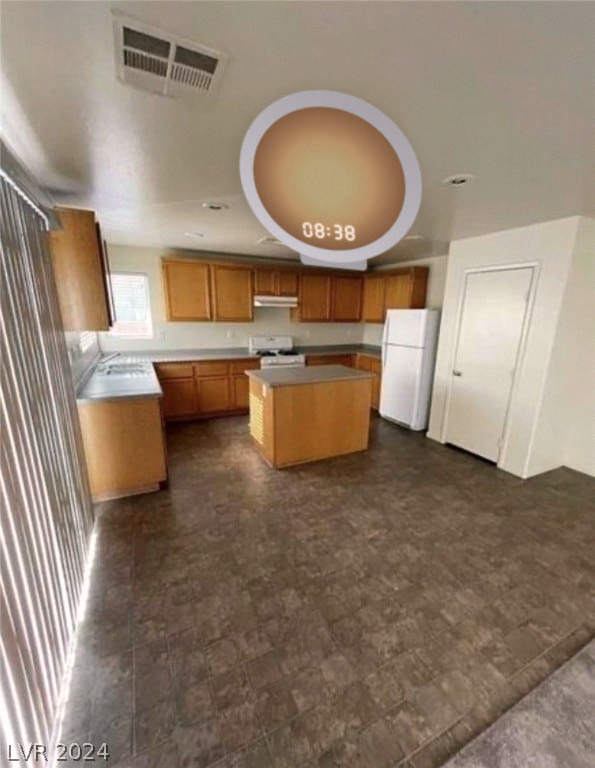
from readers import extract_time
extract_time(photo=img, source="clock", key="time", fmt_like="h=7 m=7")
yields h=8 m=38
